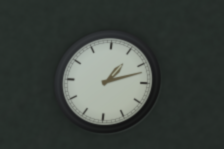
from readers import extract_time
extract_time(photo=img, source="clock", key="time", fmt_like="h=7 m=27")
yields h=1 m=12
